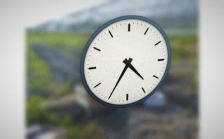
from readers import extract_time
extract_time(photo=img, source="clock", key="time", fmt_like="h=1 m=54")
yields h=4 m=35
